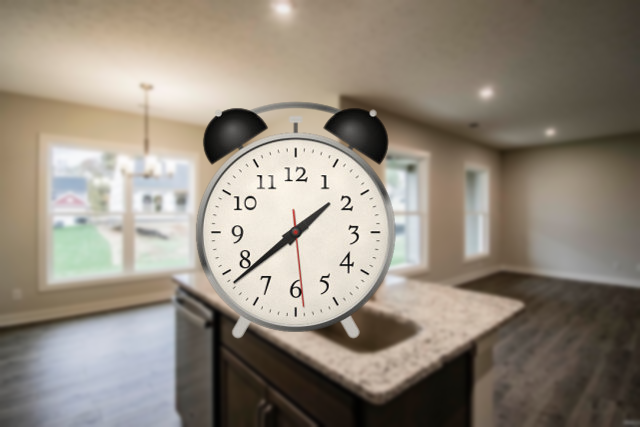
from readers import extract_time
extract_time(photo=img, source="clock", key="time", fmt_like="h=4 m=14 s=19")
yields h=1 m=38 s=29
